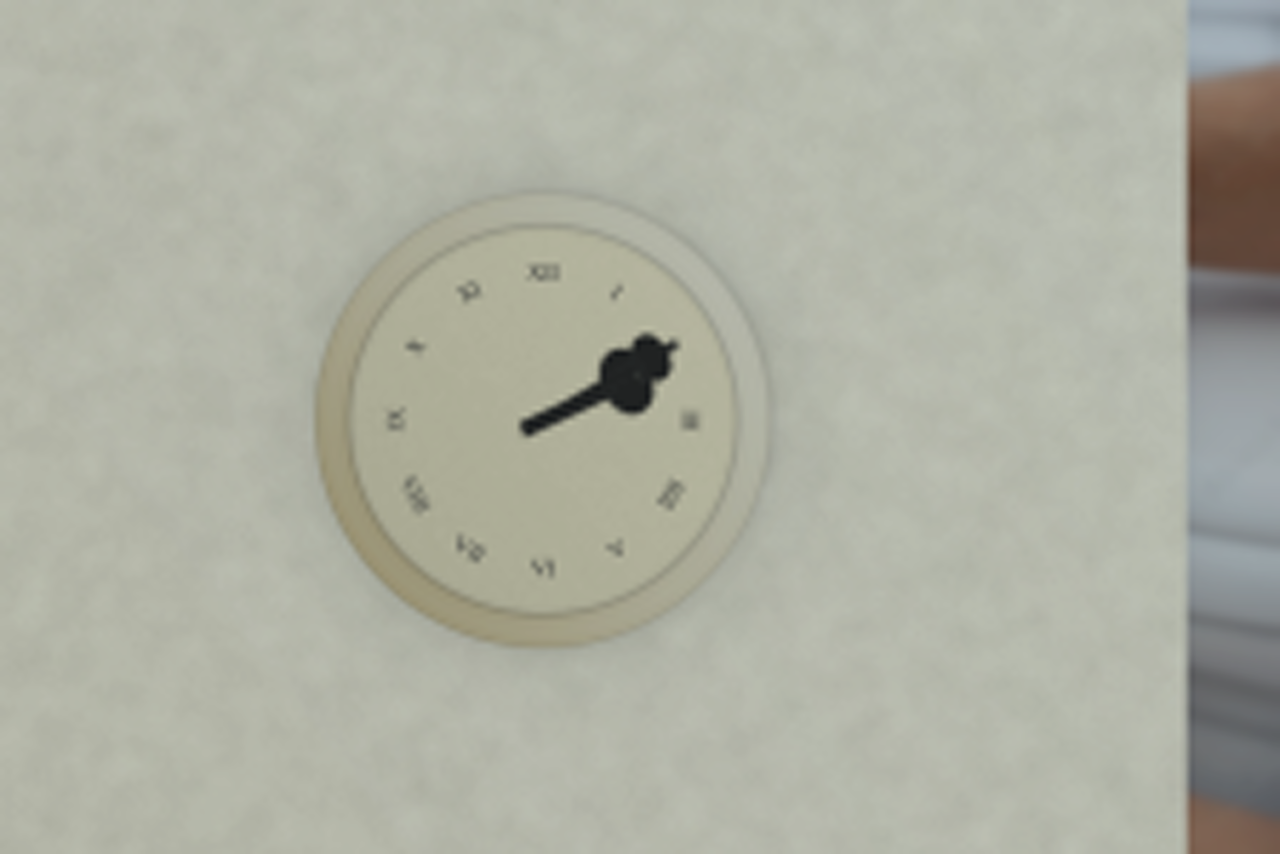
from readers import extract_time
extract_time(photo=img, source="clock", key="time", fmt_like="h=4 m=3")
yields h=2 m=10
